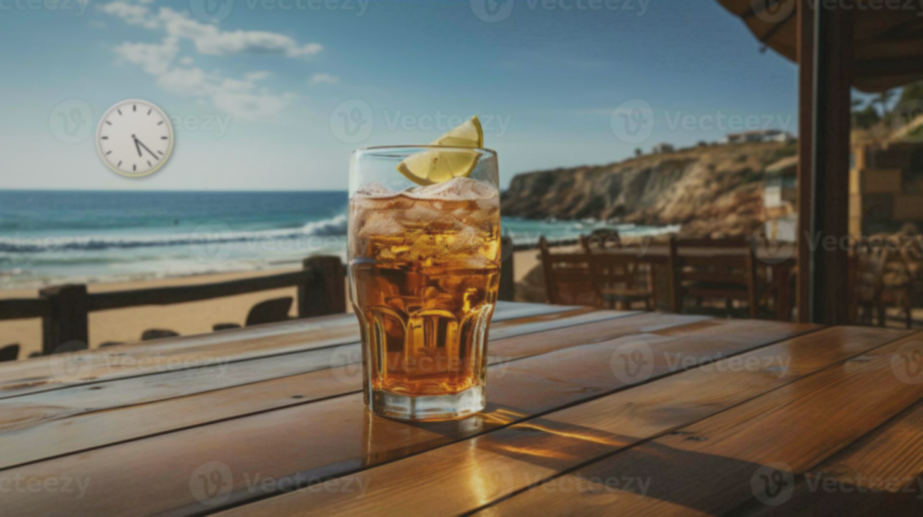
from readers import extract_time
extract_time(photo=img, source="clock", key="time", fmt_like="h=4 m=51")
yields h=5 m=22
